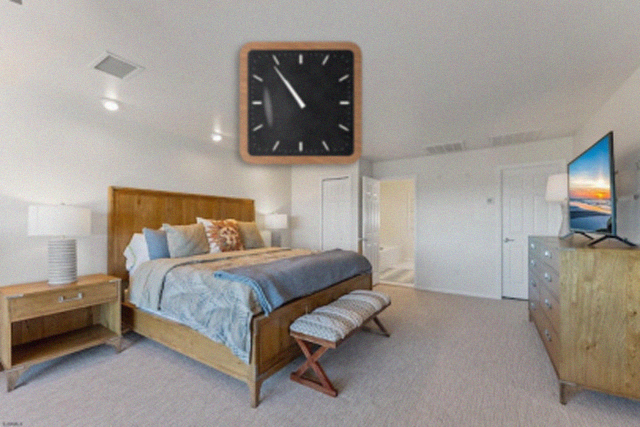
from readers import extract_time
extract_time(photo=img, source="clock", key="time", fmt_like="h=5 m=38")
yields h=10 m=54
